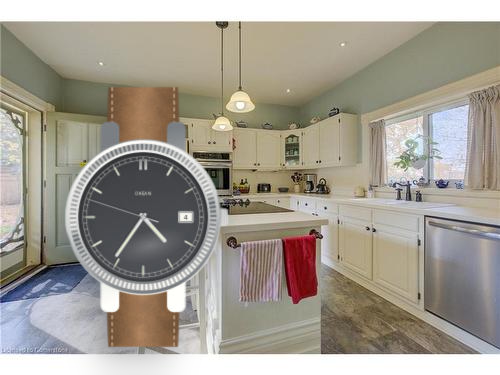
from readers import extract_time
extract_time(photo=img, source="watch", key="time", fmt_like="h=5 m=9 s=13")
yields h=4 m=35 s=48
